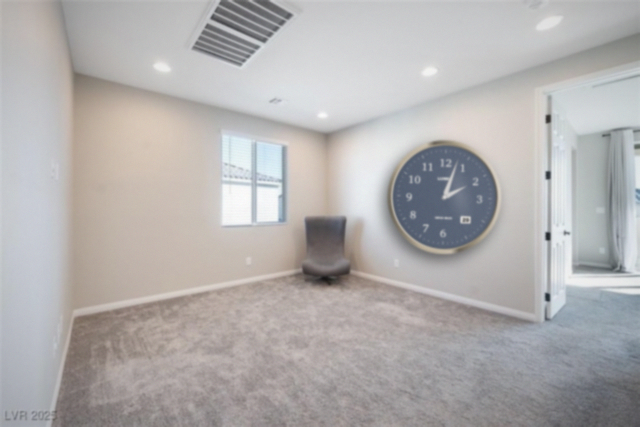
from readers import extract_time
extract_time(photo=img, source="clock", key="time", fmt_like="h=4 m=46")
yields h=2 m=3
